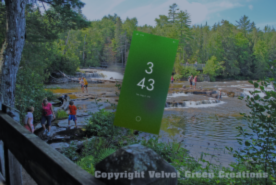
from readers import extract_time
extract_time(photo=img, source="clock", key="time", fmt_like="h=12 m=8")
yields h=3 m=43
